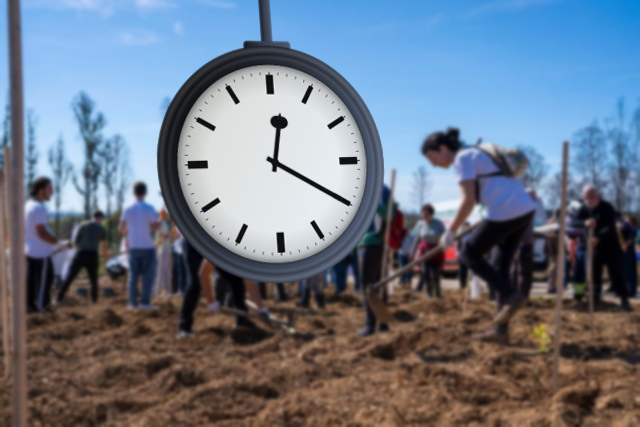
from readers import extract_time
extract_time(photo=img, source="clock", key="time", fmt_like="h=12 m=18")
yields h=12 m=20
